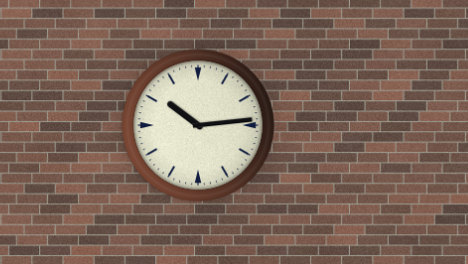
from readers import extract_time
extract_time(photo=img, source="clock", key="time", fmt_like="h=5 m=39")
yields h=10 m=14
